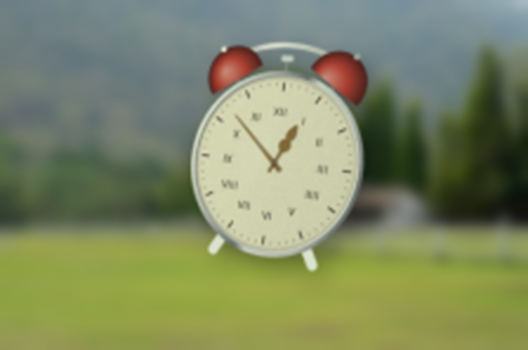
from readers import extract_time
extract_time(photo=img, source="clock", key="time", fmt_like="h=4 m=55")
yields h=12 m=52
